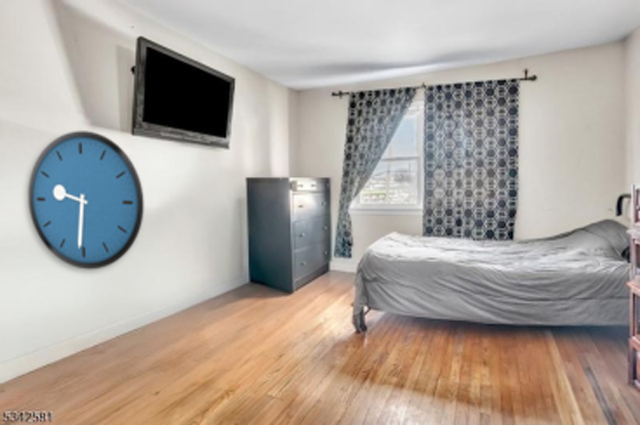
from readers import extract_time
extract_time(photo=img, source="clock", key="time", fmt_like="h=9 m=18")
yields h=9 m=31
